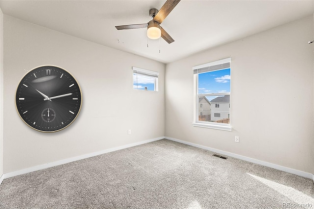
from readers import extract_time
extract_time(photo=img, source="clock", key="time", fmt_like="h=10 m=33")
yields h=10 m=13
